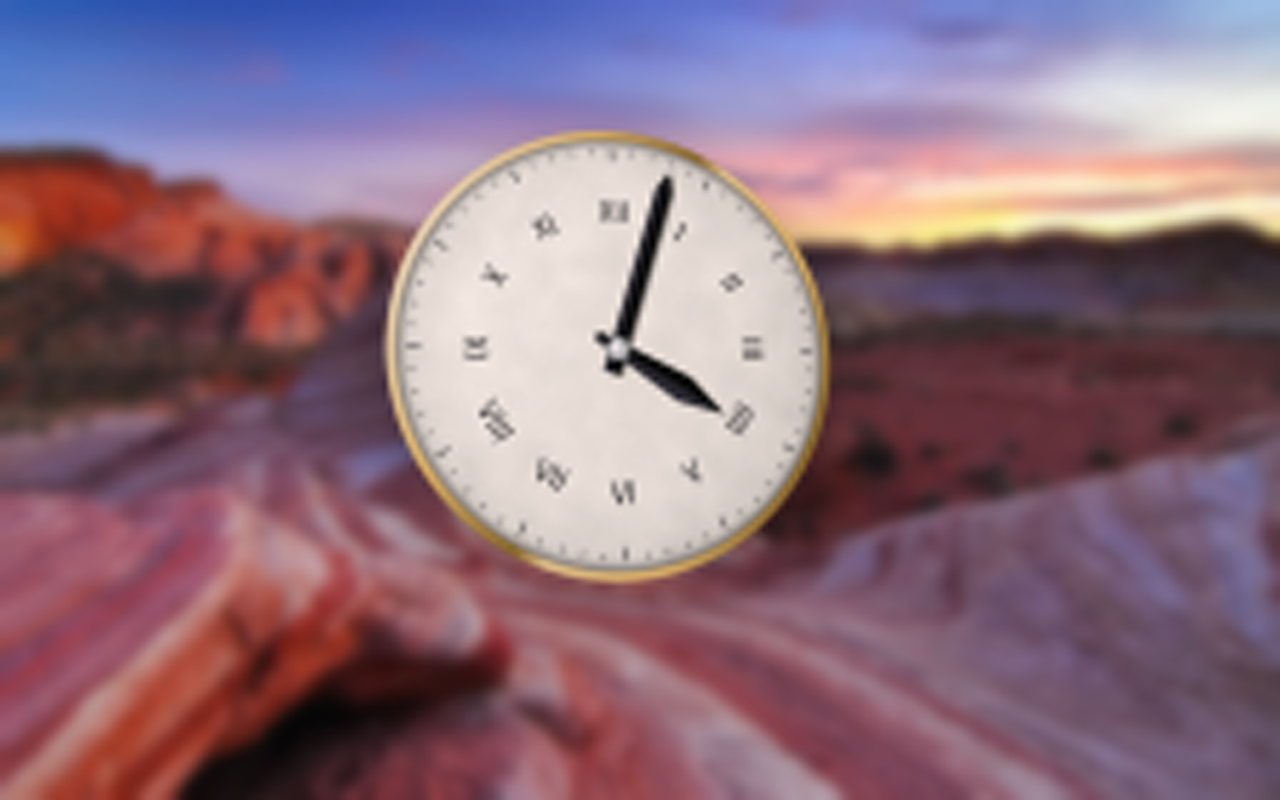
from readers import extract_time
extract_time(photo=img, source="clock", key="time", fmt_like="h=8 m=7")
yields h=4 m=3
